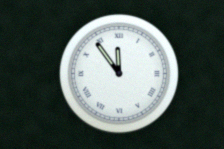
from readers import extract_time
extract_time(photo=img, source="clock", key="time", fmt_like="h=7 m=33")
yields h=11 m=54
